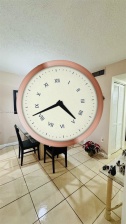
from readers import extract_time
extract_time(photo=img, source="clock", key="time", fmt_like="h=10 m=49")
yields h=4 m=42
